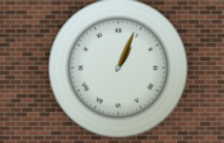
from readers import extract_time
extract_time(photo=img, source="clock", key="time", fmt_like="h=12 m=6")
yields h=1 m=4
